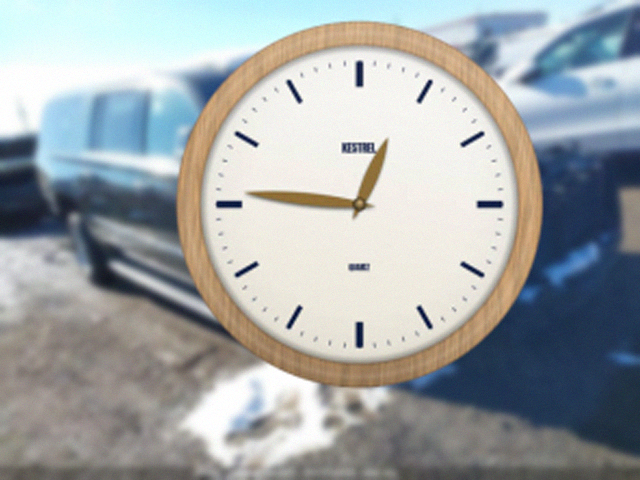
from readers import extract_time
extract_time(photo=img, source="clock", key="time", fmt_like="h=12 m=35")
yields h=12 m=46
